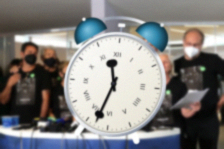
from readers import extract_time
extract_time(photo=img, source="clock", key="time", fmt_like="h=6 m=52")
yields h=11 m=33
